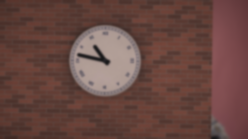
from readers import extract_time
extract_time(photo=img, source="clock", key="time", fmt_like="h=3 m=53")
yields h=10 m=47
